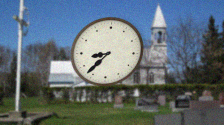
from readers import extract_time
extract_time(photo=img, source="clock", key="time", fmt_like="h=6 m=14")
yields h=8 m=37
